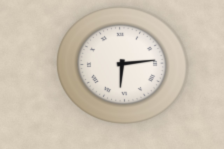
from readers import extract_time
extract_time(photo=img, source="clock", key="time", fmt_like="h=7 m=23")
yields h=6 m=14
